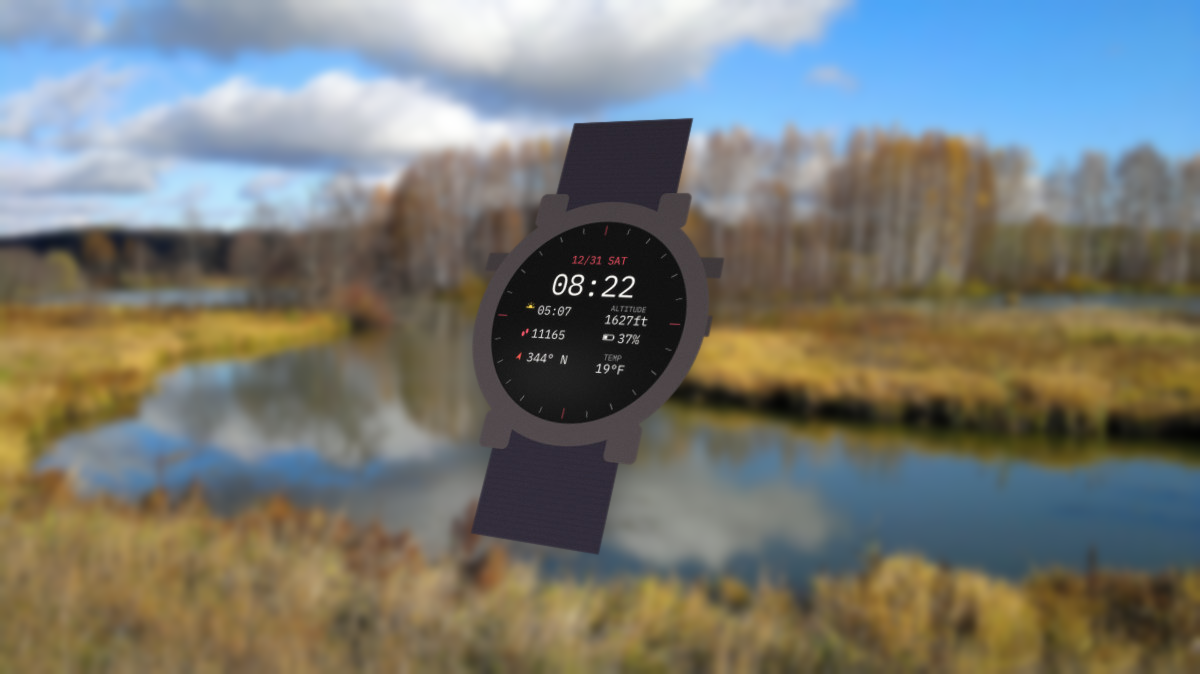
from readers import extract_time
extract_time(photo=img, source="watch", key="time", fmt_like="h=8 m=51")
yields h=8 m=22
